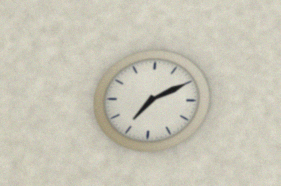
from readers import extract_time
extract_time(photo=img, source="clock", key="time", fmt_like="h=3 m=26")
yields h=7 m=10
